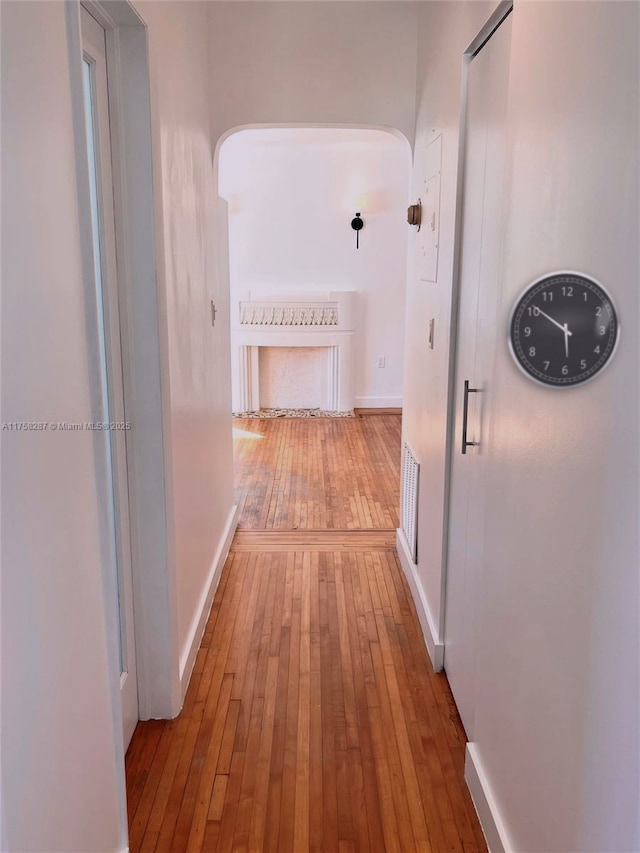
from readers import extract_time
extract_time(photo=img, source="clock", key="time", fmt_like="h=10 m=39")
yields h=5 m=51
